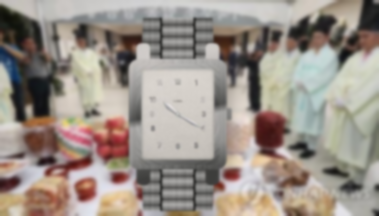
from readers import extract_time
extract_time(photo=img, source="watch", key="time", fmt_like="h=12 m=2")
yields h=10 m=20
